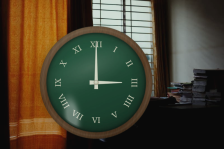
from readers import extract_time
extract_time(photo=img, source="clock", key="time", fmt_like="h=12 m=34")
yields h=3 m=0
